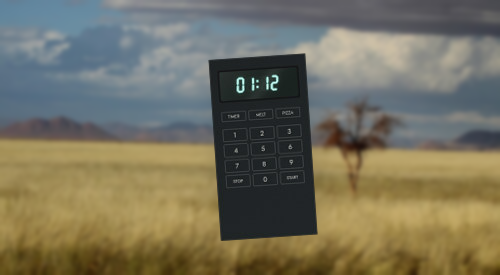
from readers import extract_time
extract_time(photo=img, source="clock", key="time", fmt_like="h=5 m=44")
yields h=1 m=12
